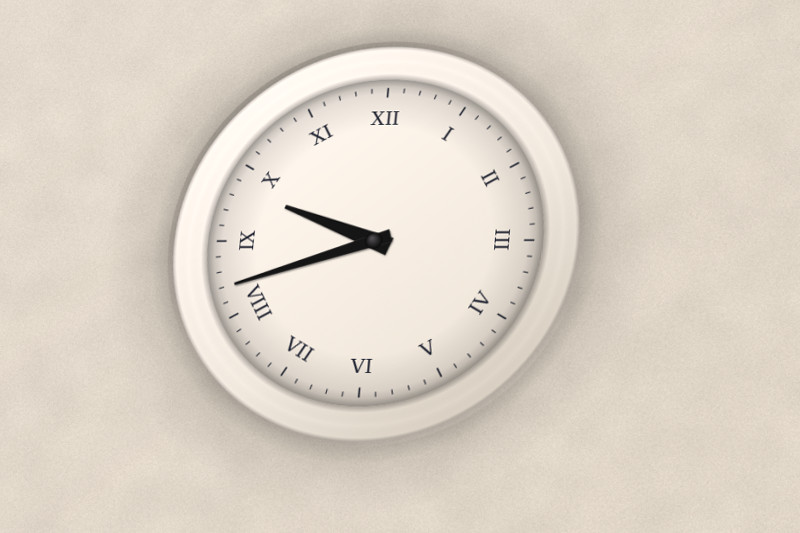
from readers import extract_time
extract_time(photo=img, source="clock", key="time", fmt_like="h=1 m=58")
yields h=9 m=42
